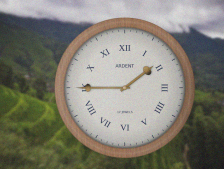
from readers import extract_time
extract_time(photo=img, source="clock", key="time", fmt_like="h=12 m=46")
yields h=1 m=45
